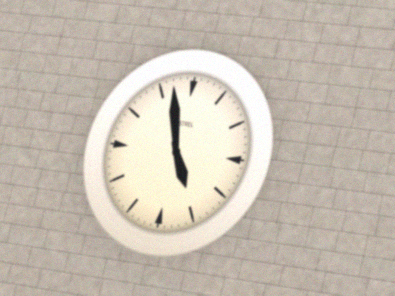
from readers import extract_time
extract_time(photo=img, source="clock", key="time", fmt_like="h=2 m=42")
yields h=4 m=57
